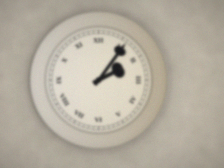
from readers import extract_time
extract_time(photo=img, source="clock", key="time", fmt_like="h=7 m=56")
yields h=2 m=6
